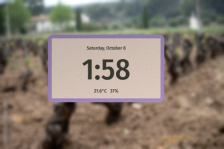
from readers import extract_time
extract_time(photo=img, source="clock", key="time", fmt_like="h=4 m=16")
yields h=1 m=58
